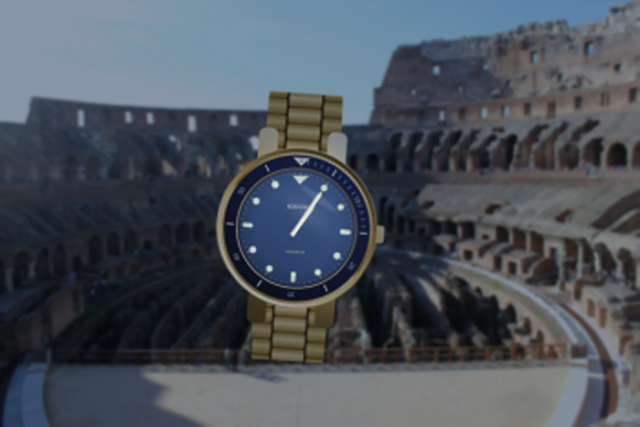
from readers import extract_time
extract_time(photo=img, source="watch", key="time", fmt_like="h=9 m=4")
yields h=1 m=5
